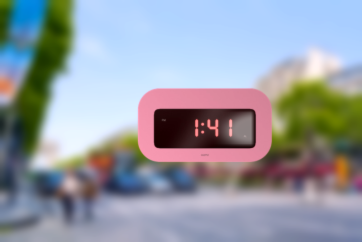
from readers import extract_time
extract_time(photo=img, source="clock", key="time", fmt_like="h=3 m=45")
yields h=1 m=41
